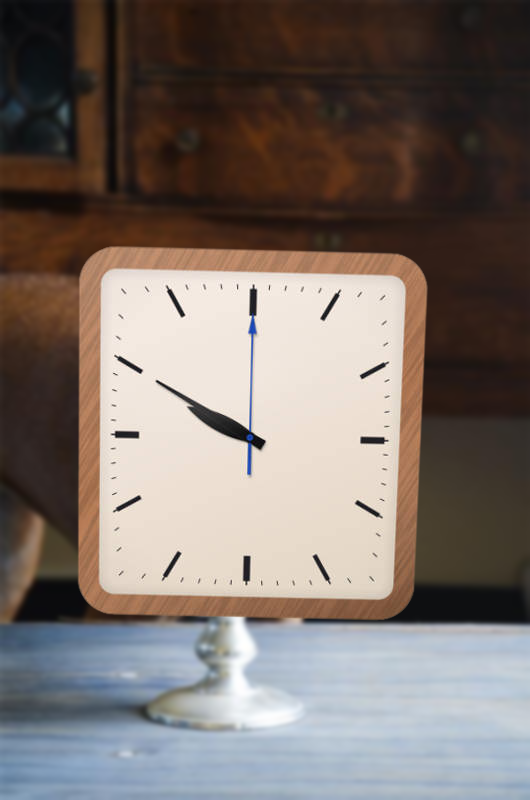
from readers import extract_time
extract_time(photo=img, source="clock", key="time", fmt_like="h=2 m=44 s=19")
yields h=9 m=50 s=0
